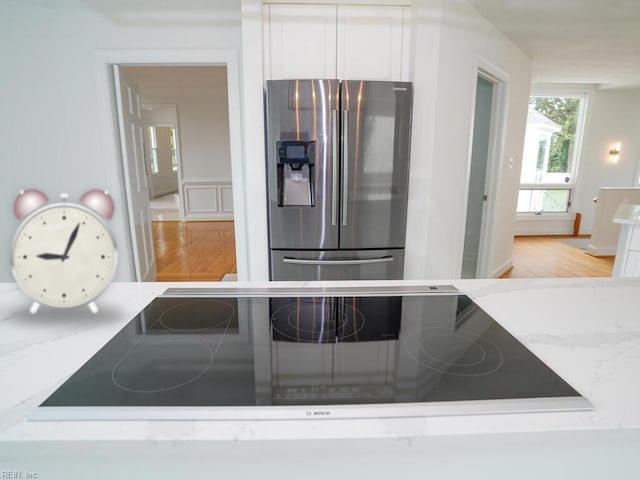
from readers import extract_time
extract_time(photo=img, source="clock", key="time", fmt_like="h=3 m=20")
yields h=9 m=4
